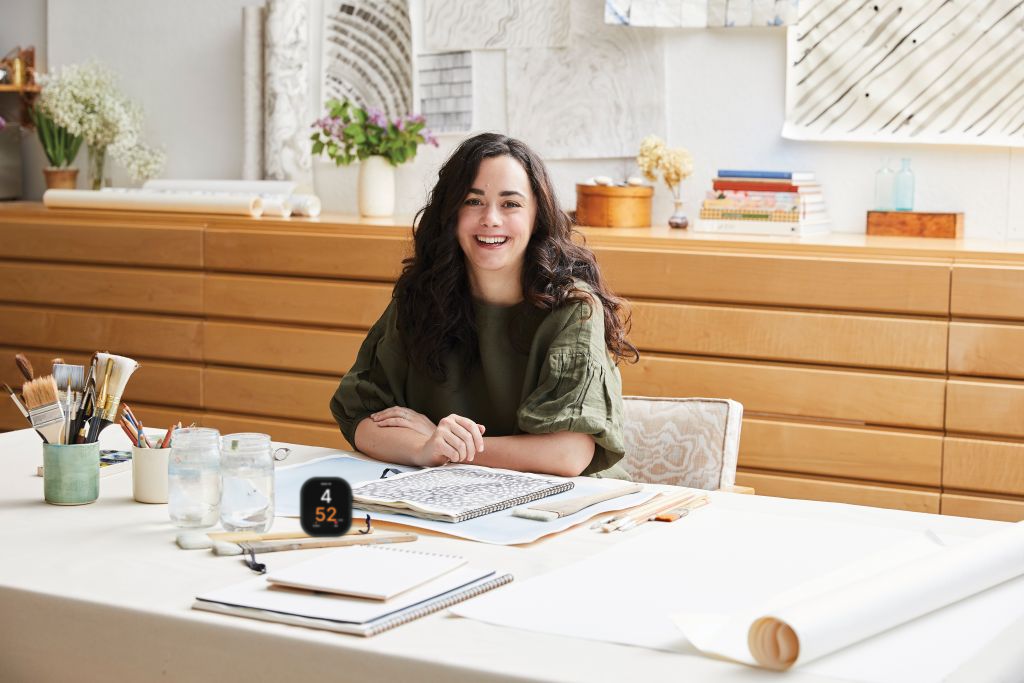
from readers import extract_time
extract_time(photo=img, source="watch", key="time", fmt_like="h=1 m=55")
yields h=4 m=52
